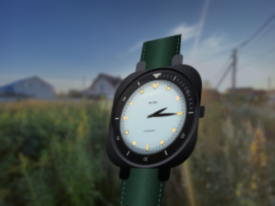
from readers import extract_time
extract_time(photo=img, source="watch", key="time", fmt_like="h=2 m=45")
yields h=2 m=15
